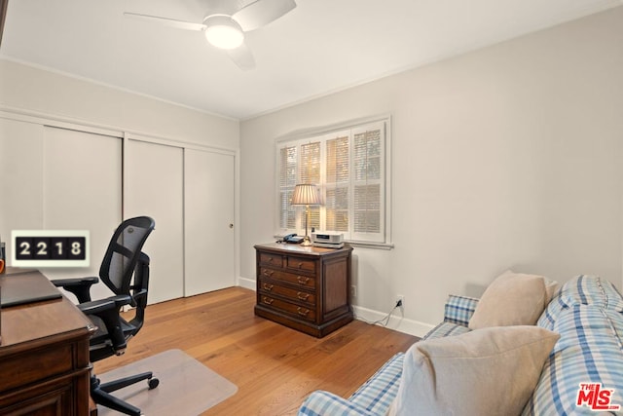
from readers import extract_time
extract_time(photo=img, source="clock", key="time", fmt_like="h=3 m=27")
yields h=22 m=18
